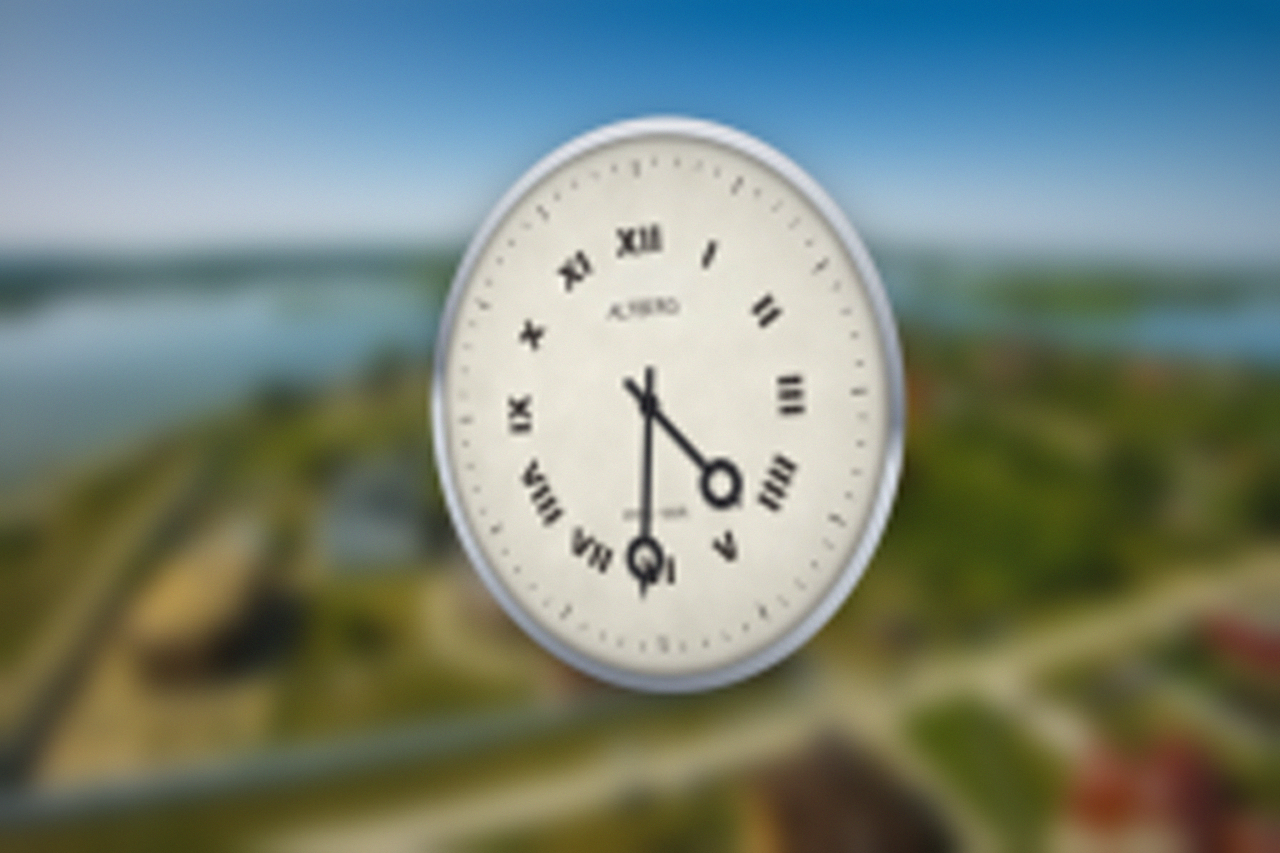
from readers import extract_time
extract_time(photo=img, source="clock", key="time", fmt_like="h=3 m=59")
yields h=4 m=31
